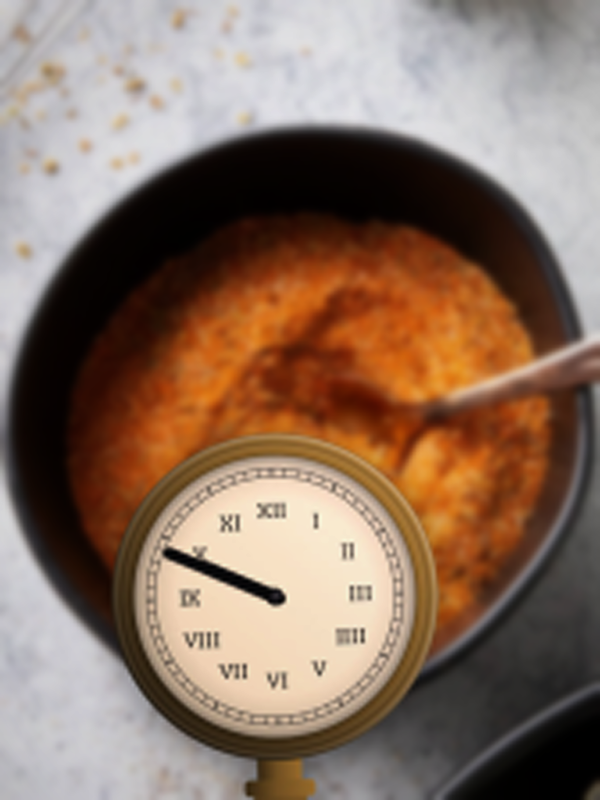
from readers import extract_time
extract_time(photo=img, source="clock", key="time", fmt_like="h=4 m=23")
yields h=9 m=49
